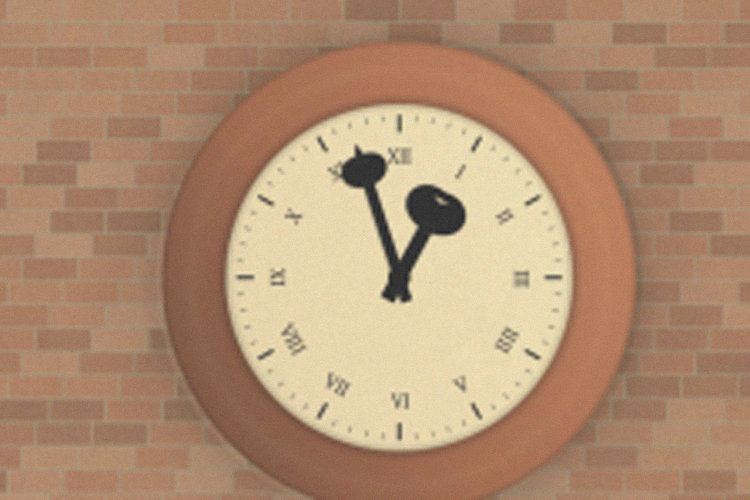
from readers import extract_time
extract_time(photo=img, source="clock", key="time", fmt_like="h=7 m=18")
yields h=12 m=57
